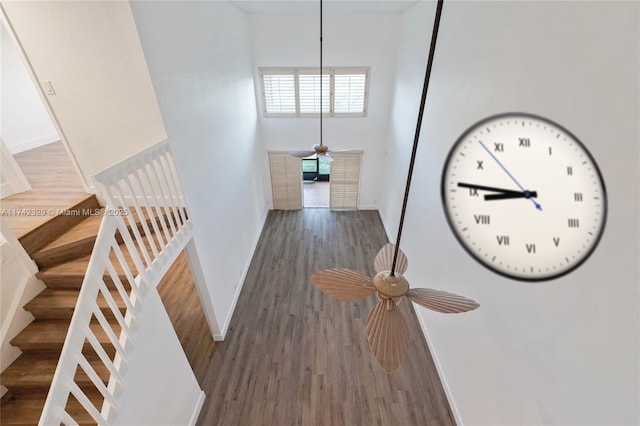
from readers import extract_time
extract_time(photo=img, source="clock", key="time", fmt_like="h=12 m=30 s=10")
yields h=8 m=45 s=53
